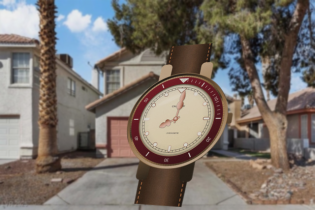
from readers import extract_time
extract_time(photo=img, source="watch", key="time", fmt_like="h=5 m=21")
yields h=8 m=1
